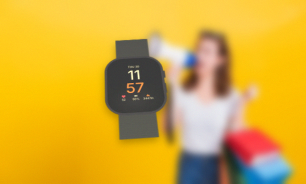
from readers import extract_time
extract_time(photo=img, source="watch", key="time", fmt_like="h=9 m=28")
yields h=11 m=57
